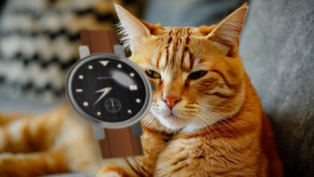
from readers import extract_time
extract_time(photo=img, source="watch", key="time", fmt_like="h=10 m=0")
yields h=8 m=38
